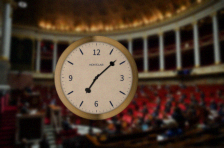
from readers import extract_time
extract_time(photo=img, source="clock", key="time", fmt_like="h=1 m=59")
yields h=7 m=8
